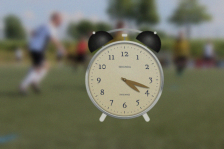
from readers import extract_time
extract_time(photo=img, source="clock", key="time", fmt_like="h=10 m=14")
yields h=4 m=18
